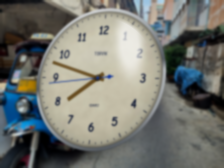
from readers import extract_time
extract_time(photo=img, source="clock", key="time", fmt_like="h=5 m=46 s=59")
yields h=7 m=47 s=44
